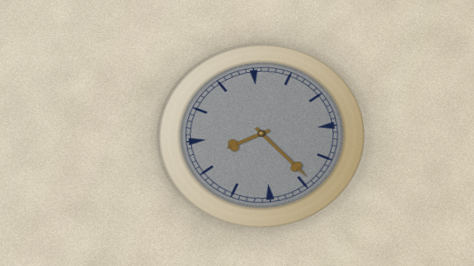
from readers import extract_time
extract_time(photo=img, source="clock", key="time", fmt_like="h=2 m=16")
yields h=8 m=24
